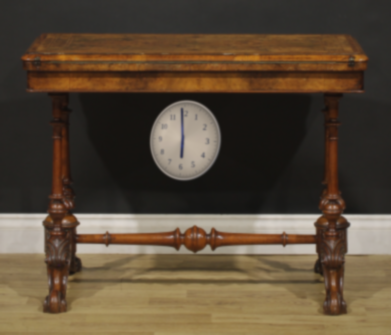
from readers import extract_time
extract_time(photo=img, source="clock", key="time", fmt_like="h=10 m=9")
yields h=5 m=59
